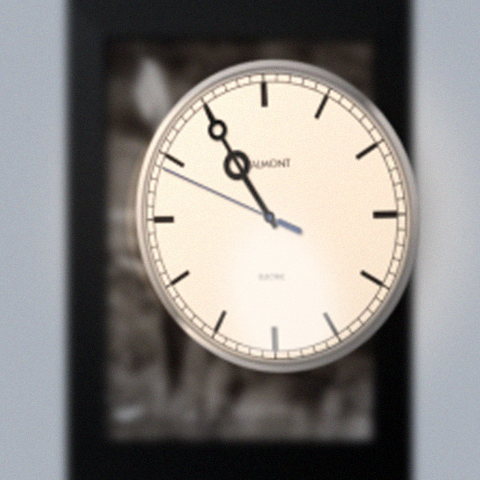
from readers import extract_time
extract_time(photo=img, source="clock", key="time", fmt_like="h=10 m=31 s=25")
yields h=10 m=54 s=49
